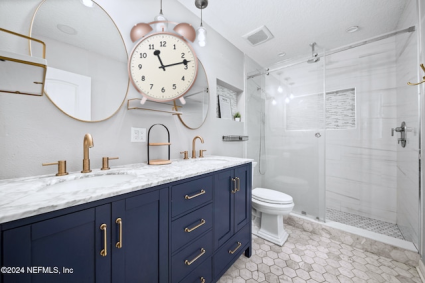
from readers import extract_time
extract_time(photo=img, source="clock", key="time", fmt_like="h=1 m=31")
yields h=11 m=13
